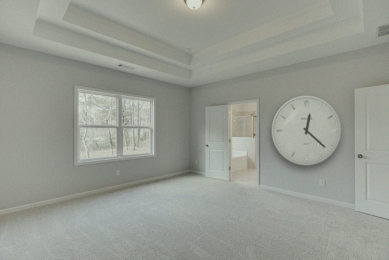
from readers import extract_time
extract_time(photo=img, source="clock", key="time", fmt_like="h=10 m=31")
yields h=12 m=22
